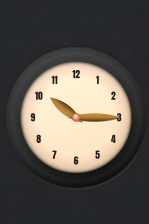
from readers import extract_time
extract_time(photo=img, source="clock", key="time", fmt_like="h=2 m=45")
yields h=10 m=15
